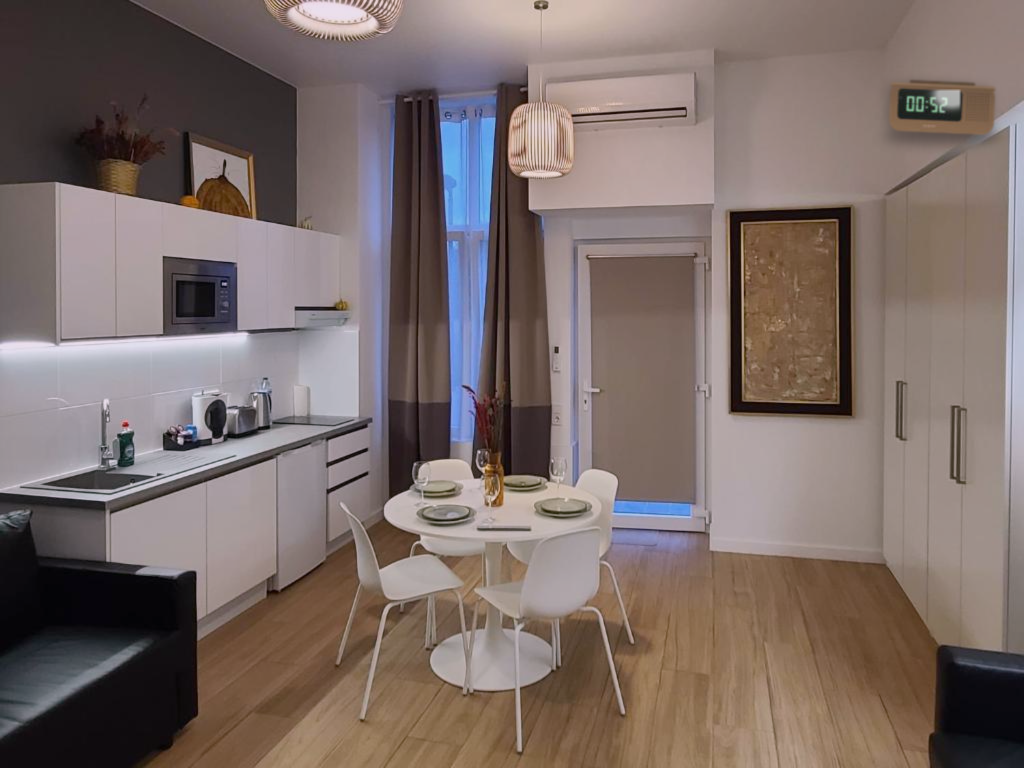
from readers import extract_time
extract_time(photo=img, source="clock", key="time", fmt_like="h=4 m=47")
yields h=0 m=52
